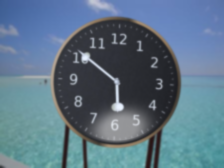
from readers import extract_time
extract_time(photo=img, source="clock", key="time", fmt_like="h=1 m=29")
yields h=5 m=51
